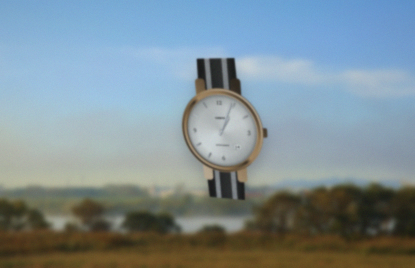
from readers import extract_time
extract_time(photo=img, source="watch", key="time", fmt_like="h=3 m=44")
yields h=1 m=4
